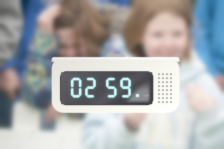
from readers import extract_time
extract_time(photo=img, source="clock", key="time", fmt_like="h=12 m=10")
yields h=2 m=59
